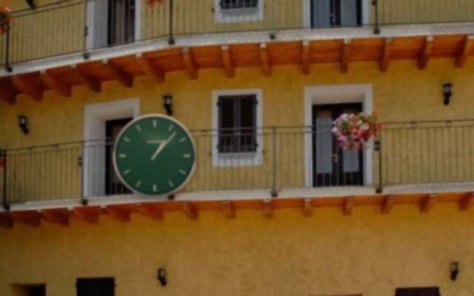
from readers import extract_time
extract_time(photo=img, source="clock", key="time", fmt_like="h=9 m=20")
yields h=1 m=7
